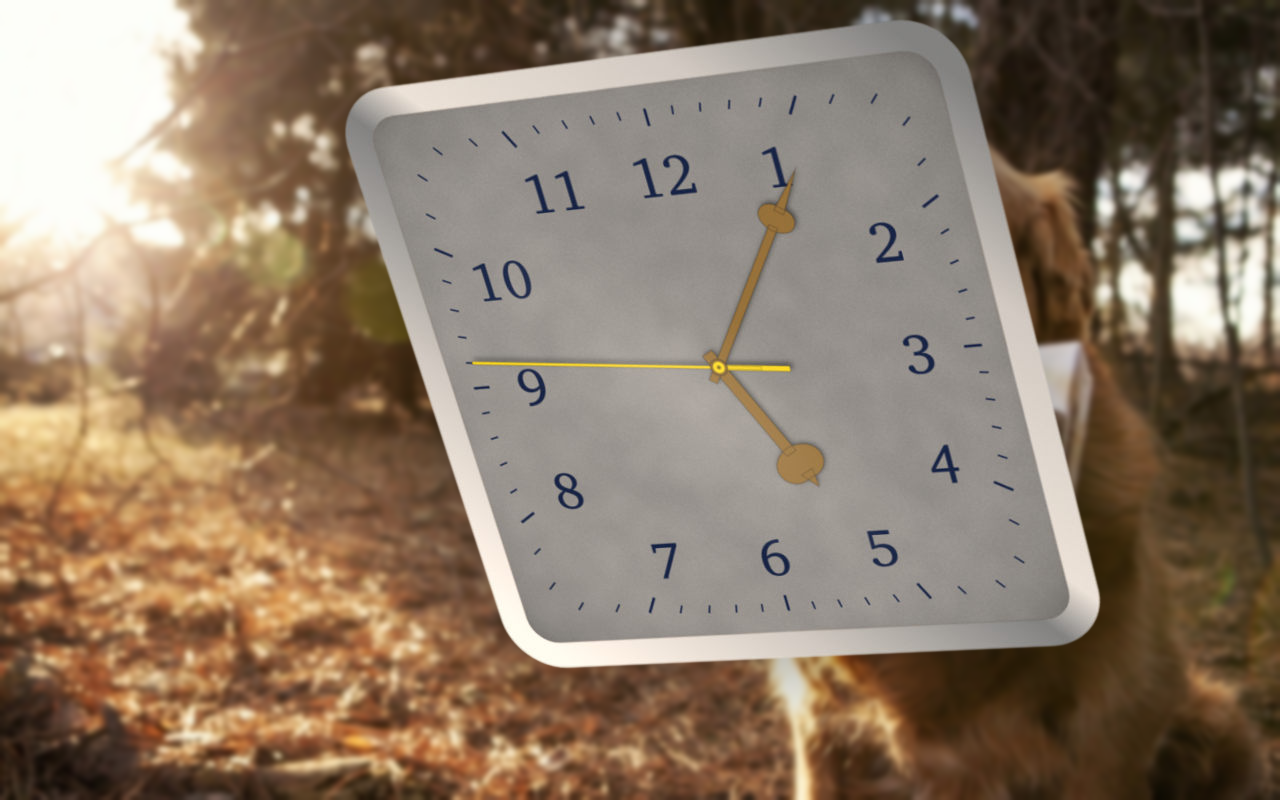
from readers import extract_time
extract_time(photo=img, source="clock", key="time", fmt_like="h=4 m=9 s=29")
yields h=5 m=5 s=46
